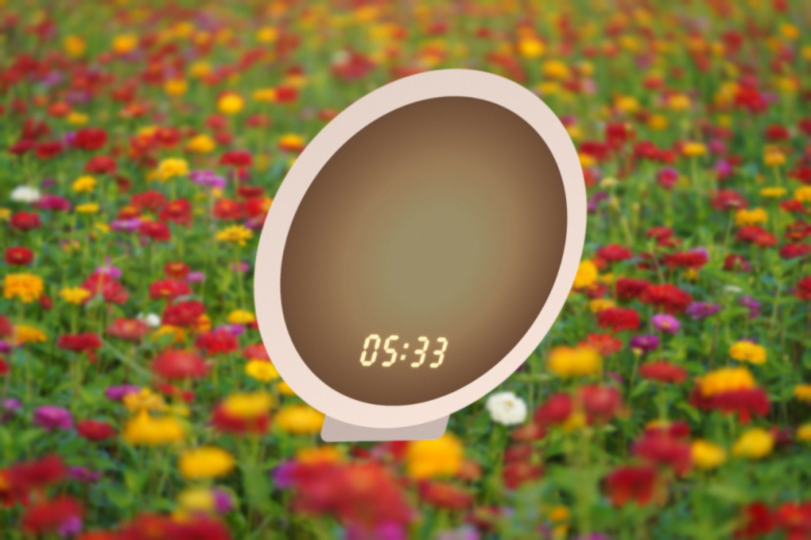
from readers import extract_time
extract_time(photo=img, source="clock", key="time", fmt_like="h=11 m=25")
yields h=5 m=33
